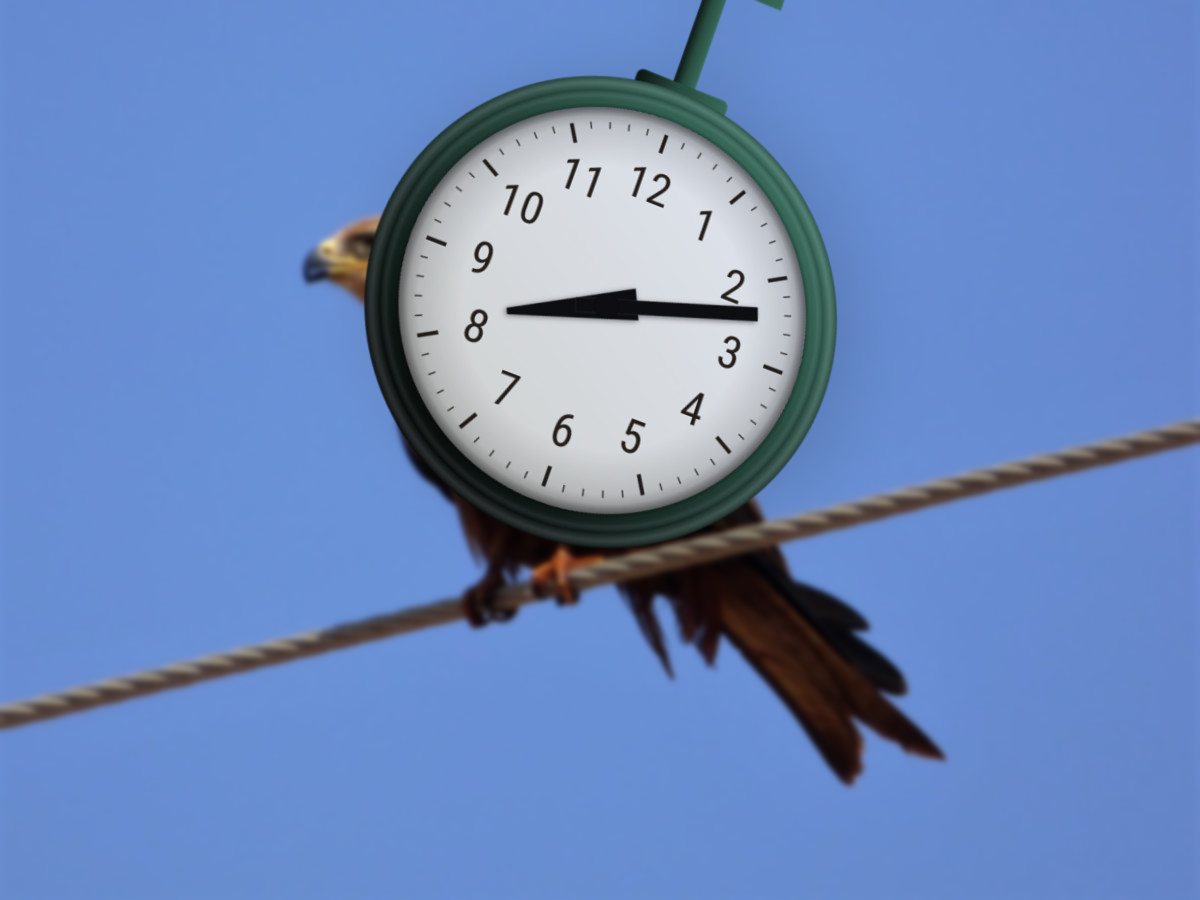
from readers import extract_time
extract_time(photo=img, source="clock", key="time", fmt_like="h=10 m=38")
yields h=8 m=12
